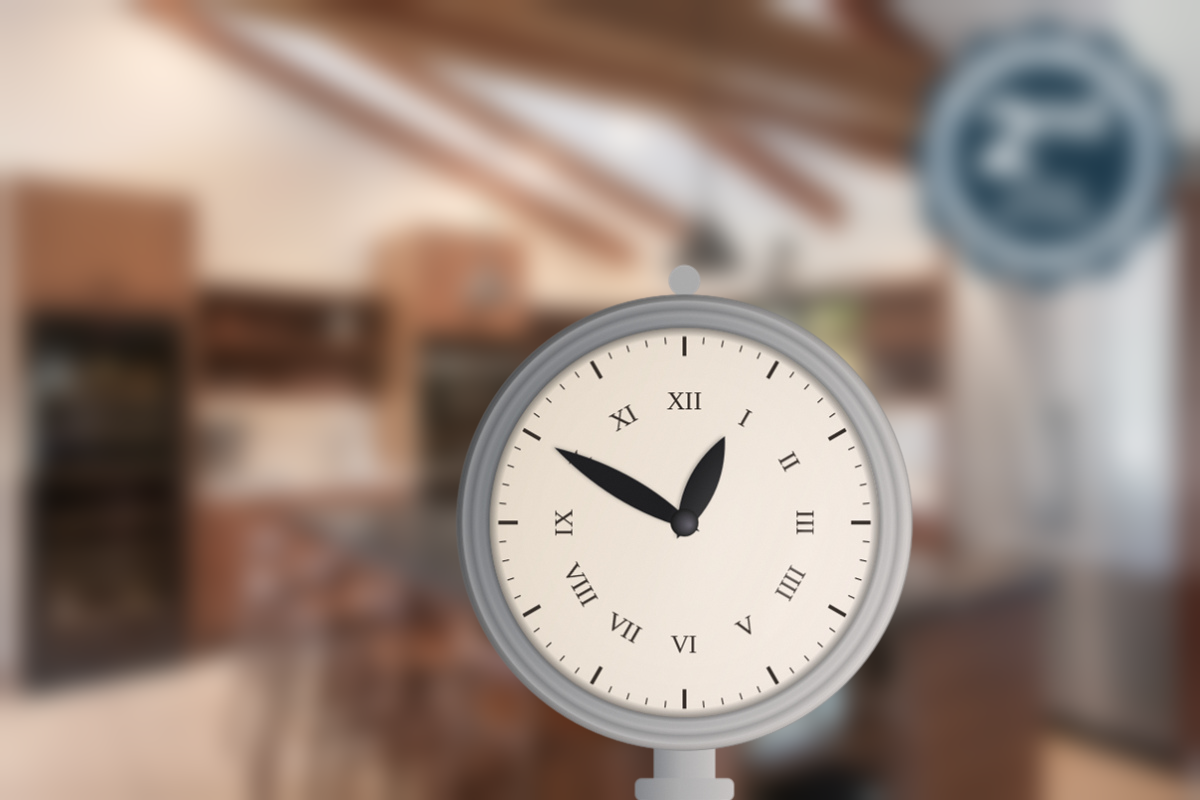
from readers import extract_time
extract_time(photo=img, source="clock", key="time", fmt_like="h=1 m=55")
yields h=12 m=50
